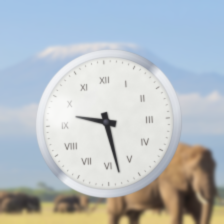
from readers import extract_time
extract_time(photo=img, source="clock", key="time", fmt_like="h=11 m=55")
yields h=9 m=28
